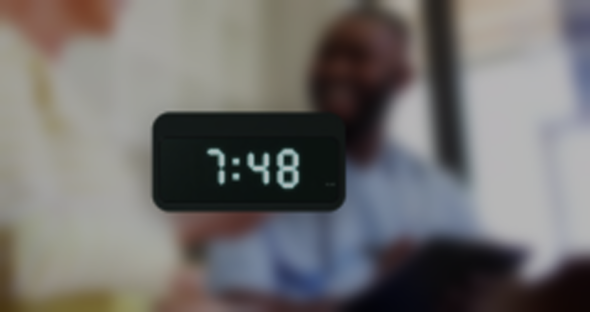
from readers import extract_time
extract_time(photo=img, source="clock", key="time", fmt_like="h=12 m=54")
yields h=7 m=48
